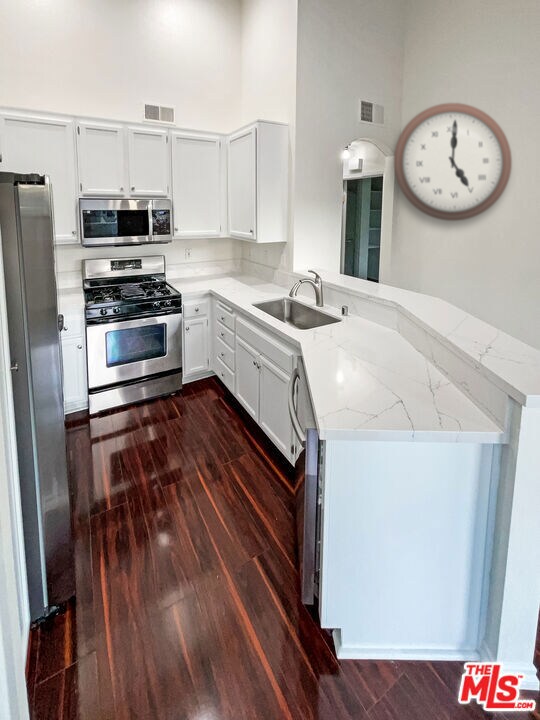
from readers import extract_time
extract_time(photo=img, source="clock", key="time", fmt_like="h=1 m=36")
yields h=5 m=1
